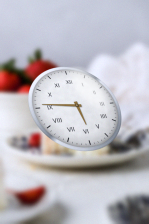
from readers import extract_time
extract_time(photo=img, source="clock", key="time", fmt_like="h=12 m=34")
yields h=5 m=46
